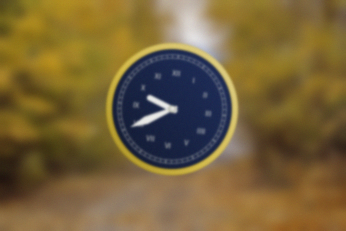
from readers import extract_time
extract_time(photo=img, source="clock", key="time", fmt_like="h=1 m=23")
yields h=9 m=40
